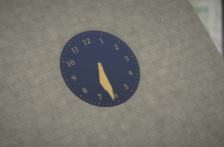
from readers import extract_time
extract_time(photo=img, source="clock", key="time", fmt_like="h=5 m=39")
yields h=6 m=31
